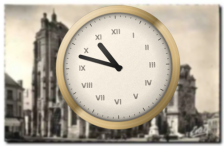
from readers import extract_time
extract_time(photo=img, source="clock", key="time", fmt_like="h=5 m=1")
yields h=10 m=48
